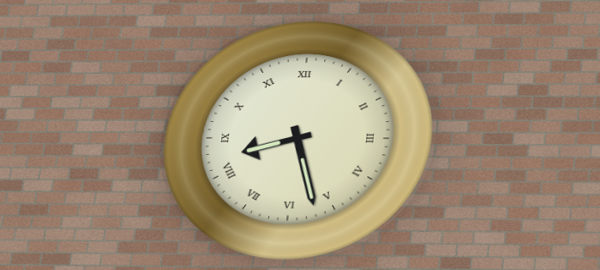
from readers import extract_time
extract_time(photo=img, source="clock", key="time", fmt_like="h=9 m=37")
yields h=8 m=27
